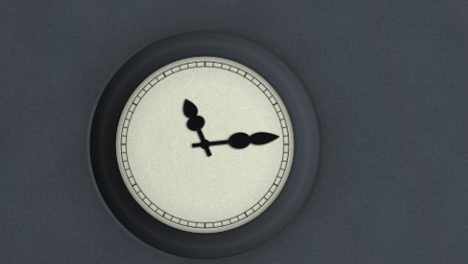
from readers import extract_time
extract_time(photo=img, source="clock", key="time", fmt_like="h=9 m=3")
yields h=11 m=14
